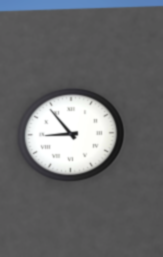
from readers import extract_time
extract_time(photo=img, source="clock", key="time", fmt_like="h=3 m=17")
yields h=8 m=54
